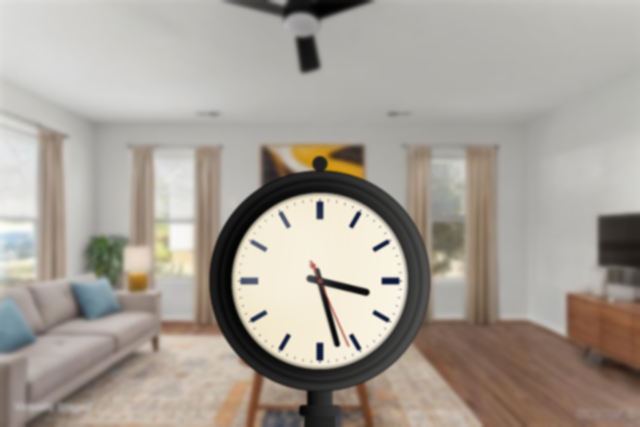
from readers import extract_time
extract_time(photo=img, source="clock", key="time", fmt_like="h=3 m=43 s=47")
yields h=3 m=27 s=26
